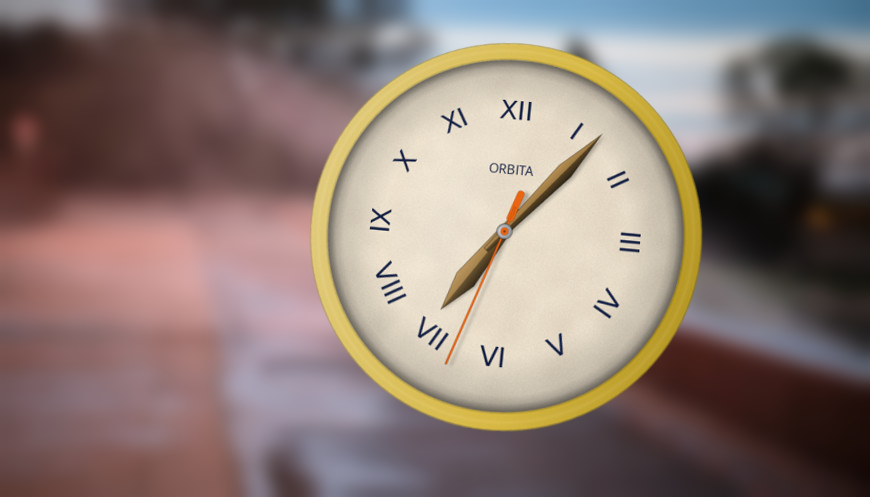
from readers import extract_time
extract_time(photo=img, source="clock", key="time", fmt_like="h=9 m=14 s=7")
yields h=7 m=6 s=33
